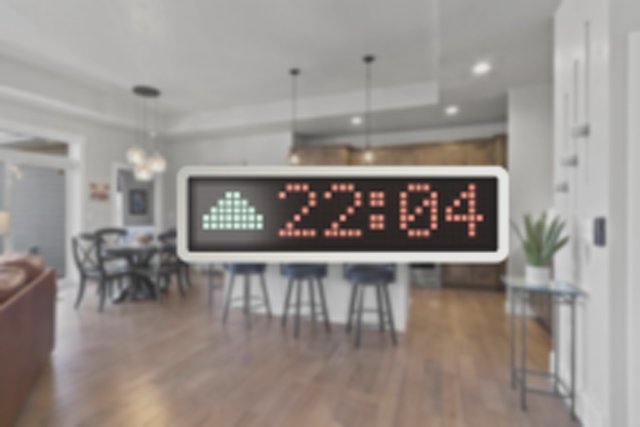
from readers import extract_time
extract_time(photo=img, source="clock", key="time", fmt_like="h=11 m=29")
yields h=22 m=4
